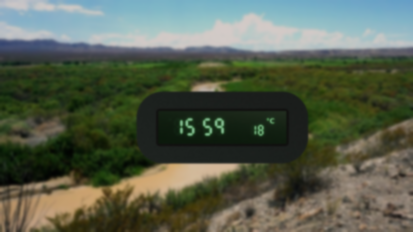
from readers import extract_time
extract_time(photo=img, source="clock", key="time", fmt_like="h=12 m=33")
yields h=15 m=59
